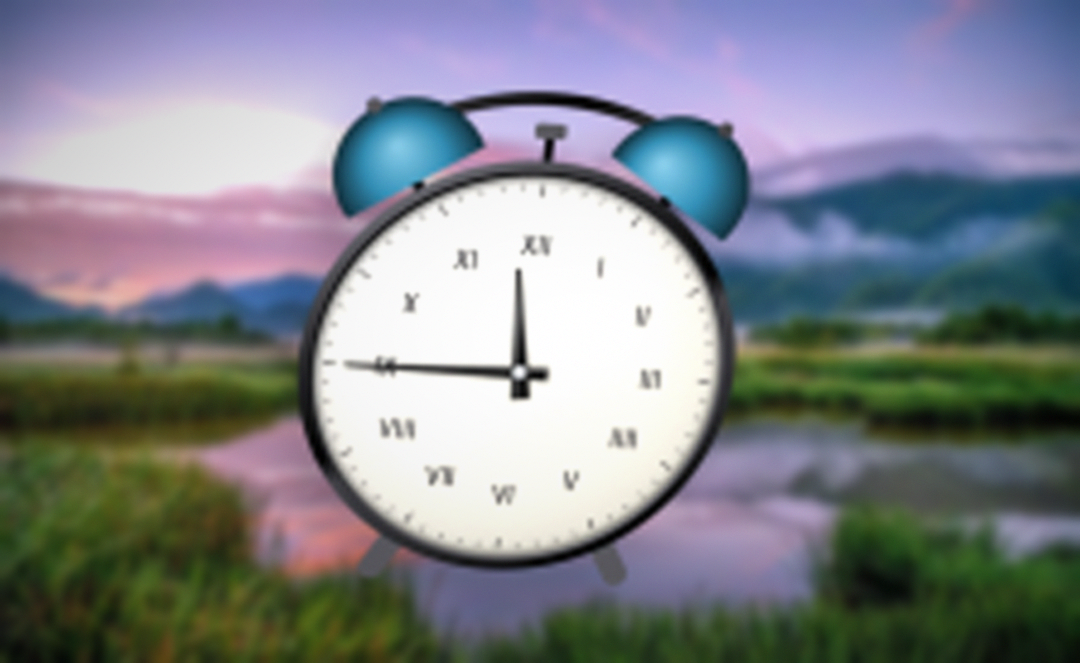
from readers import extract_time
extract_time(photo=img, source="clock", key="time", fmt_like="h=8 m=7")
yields h=11 m=45
